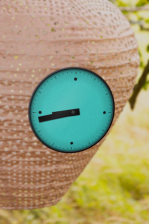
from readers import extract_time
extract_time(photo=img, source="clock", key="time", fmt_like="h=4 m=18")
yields h=8 m=43
